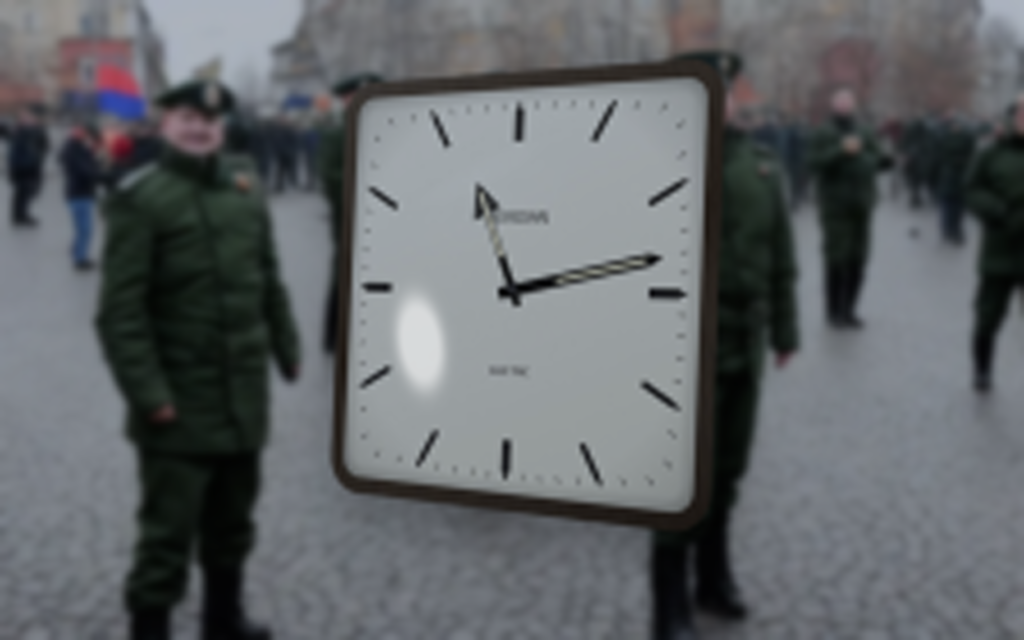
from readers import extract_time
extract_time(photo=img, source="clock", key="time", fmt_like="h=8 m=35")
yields h=11 m=13
